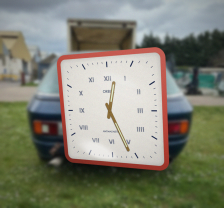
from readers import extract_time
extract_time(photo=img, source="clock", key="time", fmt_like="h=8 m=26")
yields h=12 m=26
